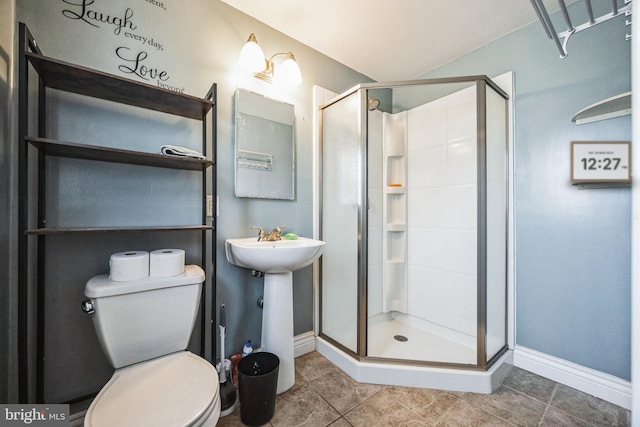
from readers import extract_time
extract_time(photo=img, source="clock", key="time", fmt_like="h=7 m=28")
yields h=12 m=27
